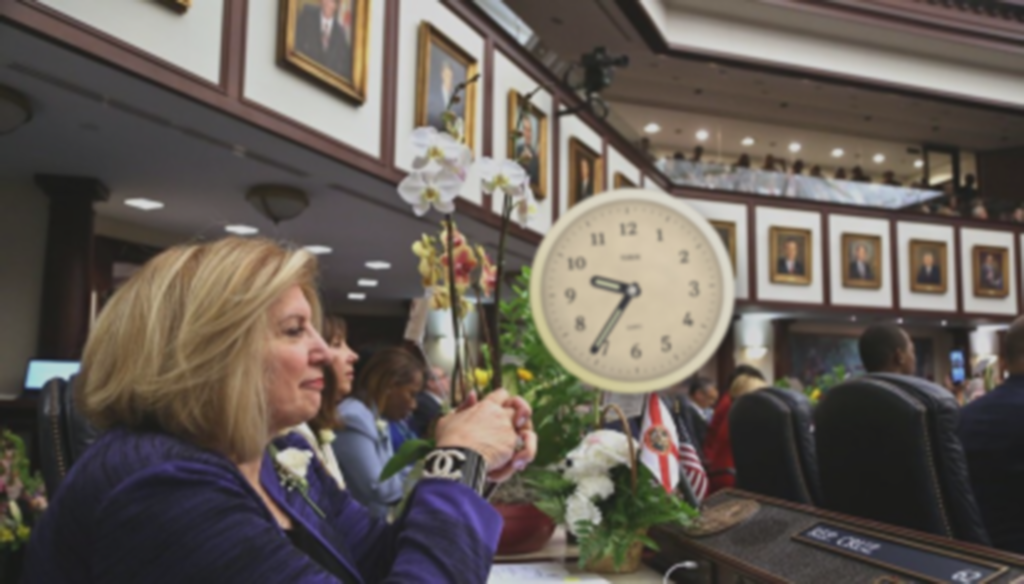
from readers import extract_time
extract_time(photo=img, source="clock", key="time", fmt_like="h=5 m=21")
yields h=9 m=36
